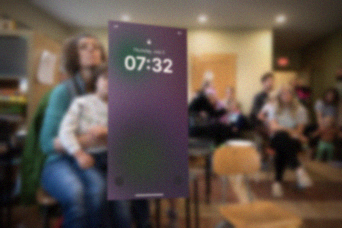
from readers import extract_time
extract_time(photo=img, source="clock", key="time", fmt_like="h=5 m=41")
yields h=7 m=32
